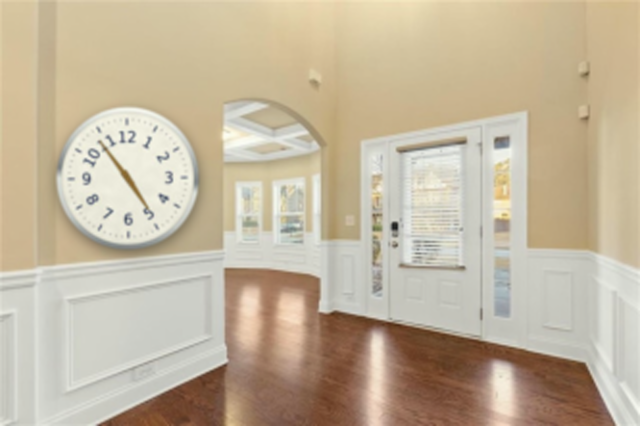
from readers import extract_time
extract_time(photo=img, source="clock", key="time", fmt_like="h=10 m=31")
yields h=4 m=54
